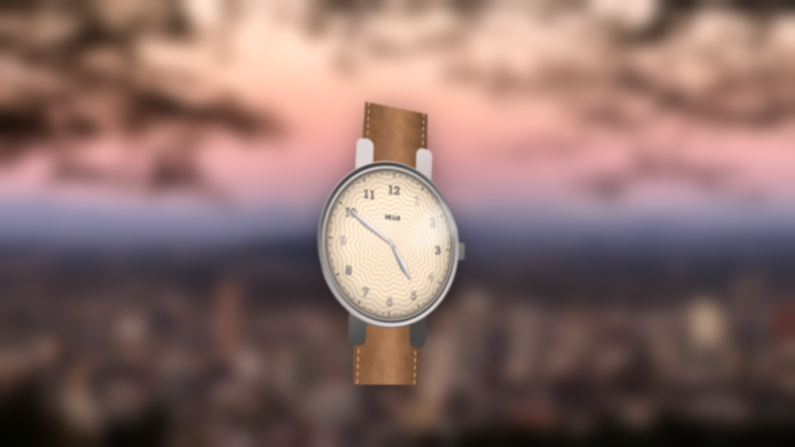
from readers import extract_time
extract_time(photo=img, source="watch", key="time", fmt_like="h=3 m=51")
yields h=4 m=50
